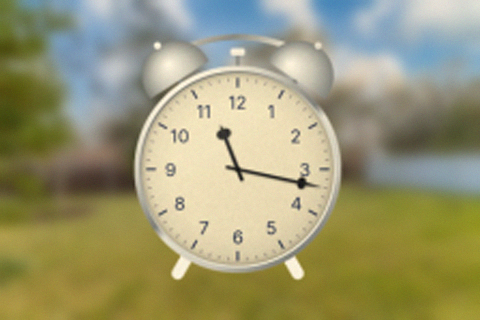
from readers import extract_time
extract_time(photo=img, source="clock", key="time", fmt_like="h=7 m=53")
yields h=11 m=17
